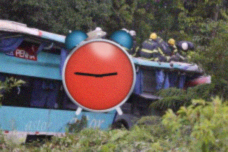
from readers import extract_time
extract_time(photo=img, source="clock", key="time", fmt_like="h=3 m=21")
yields h=2 m=46
